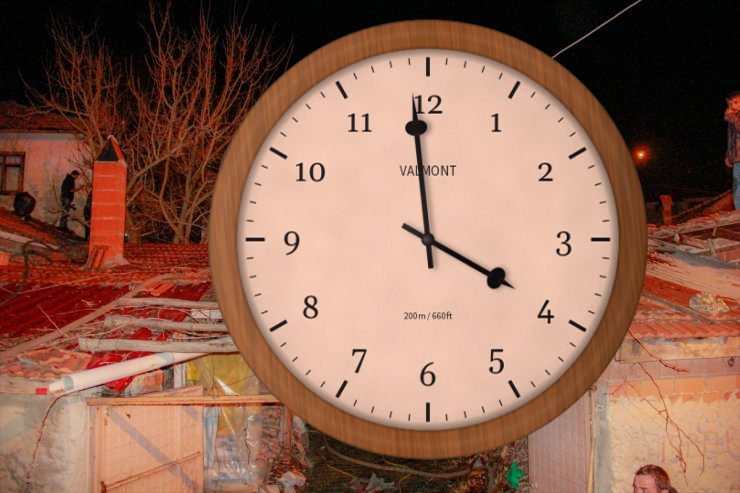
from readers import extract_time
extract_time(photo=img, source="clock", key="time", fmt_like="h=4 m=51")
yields h=3 m=59
